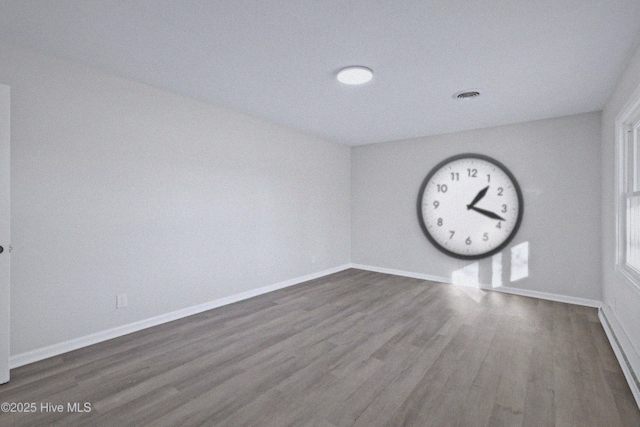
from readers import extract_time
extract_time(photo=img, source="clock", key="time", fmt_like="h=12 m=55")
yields h=1 m=18
